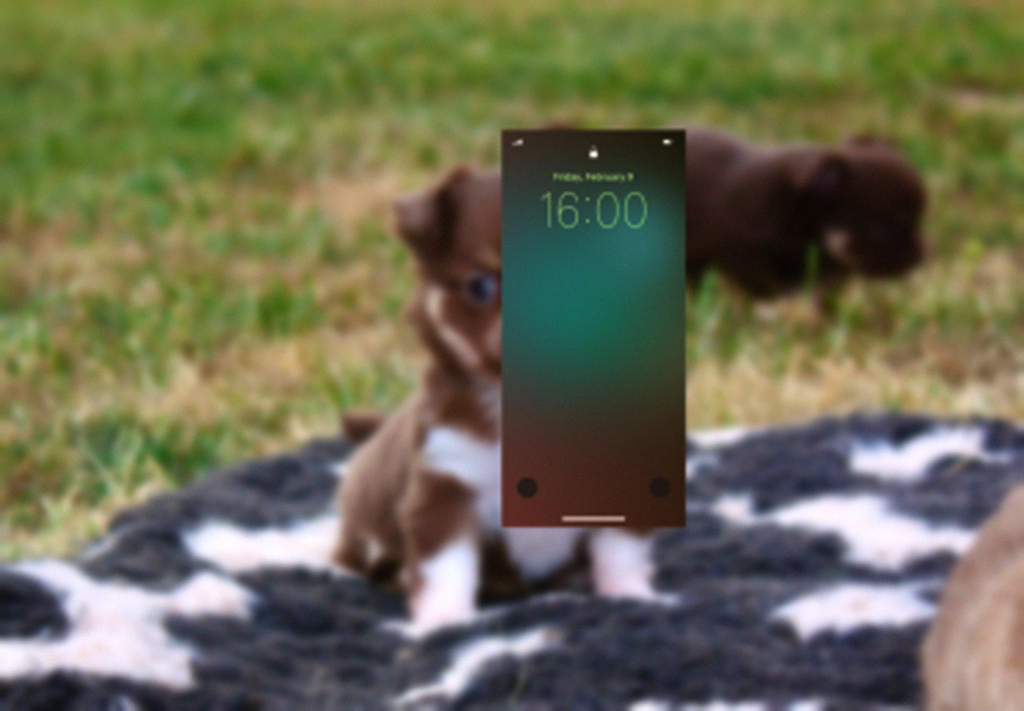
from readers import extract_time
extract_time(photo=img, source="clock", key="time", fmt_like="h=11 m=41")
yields h=16 m=0
